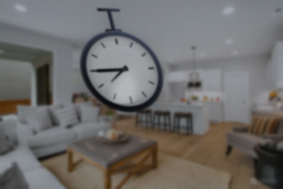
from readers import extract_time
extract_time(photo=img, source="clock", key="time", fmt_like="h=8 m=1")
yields h=7 m=45
